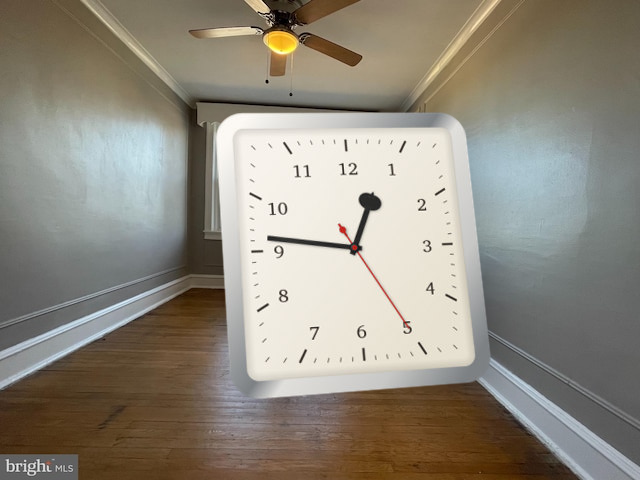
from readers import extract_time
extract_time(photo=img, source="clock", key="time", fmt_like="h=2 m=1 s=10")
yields h=12 m=46 s=25
